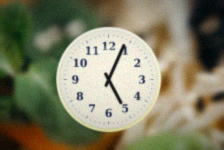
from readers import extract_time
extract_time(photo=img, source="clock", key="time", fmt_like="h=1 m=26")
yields h=5 m=4
